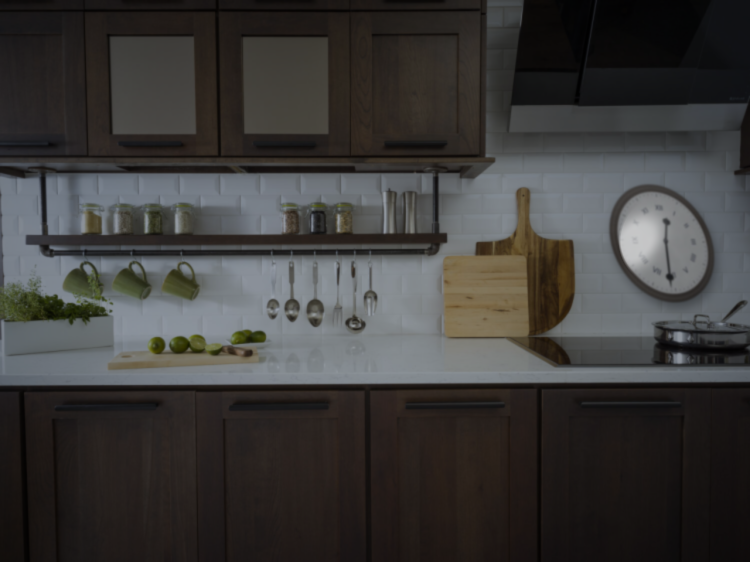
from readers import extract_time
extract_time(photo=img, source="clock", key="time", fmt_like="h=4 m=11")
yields h=12 m=31
